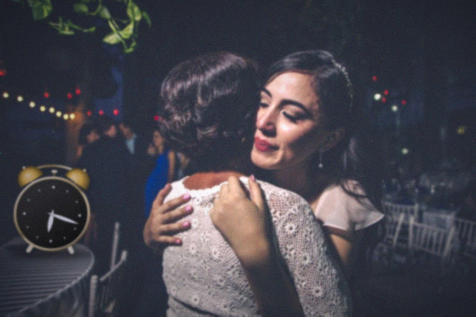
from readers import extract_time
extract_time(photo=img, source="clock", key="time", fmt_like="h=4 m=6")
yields h=6 m=18
